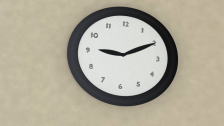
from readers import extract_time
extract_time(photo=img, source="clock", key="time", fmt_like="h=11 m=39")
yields h=9 m=10
